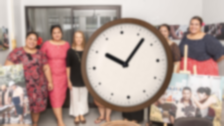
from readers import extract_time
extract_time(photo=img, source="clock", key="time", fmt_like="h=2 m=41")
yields h=10 m=7
